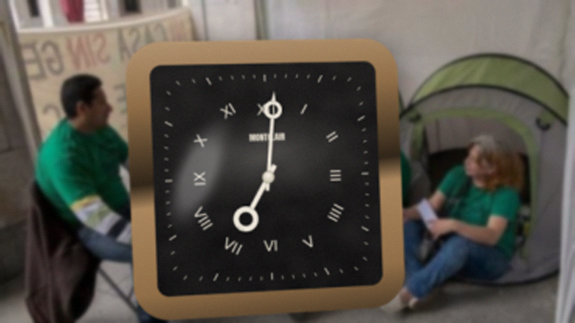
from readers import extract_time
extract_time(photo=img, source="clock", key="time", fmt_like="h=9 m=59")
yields h=7 m=1
